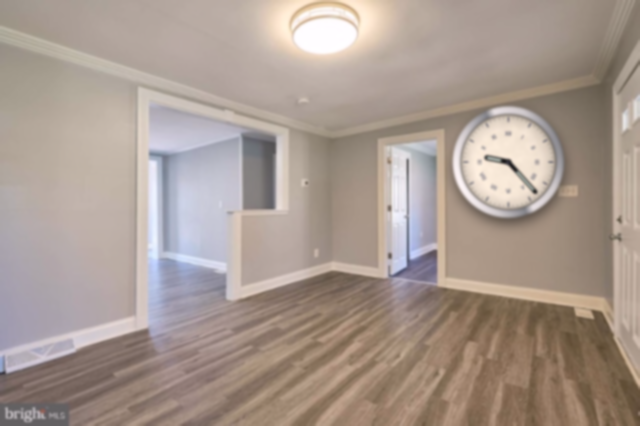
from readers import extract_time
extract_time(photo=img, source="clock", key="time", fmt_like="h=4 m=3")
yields h=9 m=23
